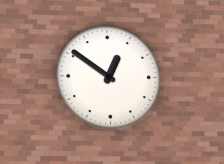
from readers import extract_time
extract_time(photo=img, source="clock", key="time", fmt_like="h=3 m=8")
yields h=12 m=51
